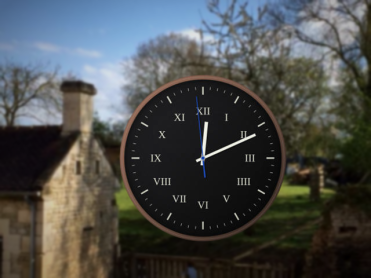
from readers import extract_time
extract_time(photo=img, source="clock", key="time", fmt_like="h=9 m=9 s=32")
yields h=12 m=10 s=59
